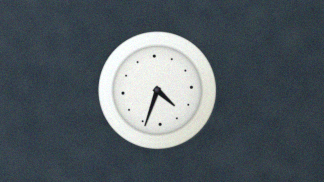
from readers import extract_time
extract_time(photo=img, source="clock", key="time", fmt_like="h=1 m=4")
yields h=4 m=34
